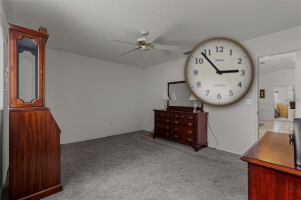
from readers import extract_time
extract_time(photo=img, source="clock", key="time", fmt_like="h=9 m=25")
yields h=2 m=53
